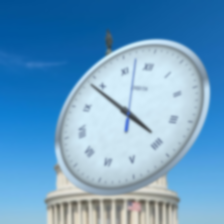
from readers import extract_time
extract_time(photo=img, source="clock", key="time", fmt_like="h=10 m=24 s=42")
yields h=3 m=48 s=57
